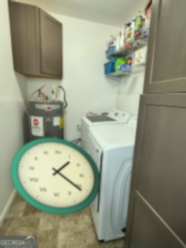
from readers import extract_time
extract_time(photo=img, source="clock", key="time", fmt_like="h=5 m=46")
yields h=1 m=21
